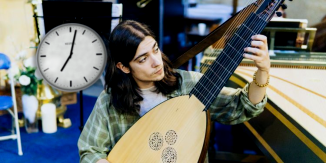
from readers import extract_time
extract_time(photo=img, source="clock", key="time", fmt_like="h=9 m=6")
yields h=7 m=2
